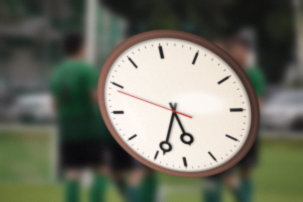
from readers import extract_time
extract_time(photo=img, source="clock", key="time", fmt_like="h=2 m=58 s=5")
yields h=5 m=33 s=49
